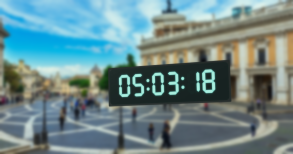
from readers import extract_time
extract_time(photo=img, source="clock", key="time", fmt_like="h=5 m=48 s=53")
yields h=5 m=3 s=18
